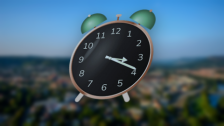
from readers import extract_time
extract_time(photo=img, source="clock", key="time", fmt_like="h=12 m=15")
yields h=3 m=19
